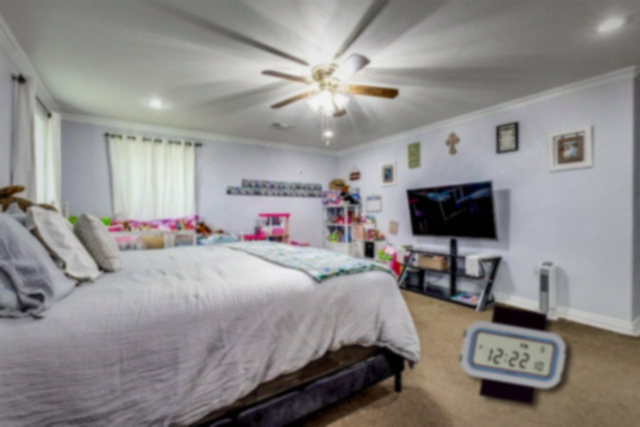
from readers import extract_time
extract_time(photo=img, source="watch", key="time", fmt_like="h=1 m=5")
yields h=12 m=22
